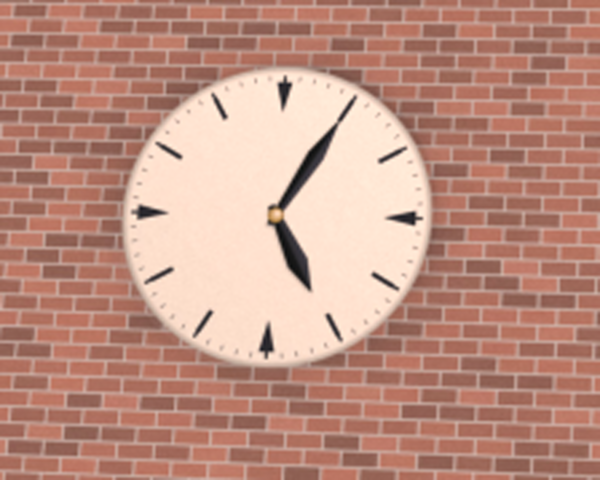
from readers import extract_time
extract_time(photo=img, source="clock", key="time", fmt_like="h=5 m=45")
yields h=5 m=5
